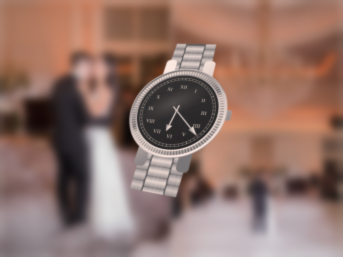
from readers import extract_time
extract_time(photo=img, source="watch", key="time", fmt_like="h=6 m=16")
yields h=6 m=22
